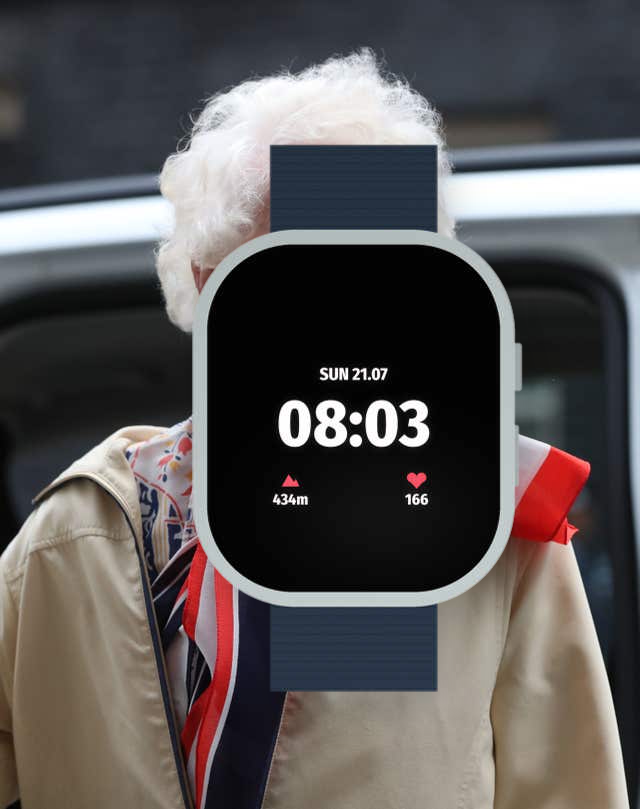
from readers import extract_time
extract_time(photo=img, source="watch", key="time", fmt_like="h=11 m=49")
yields h=8 m=3
